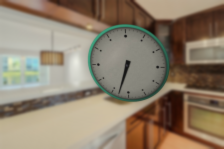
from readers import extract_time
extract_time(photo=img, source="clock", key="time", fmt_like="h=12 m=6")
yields h=6 m=33
